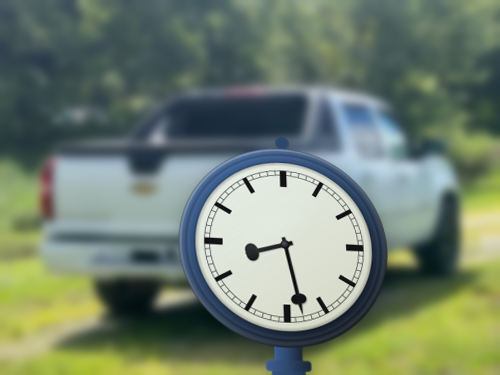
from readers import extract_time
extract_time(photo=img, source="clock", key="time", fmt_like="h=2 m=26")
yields h=8 m=28
